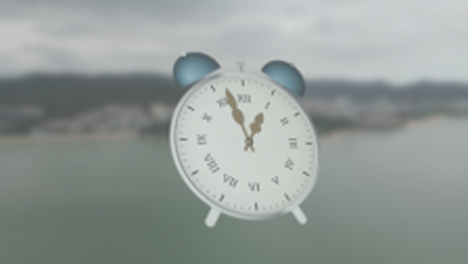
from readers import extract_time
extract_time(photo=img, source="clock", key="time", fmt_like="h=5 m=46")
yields h=12 m=57
